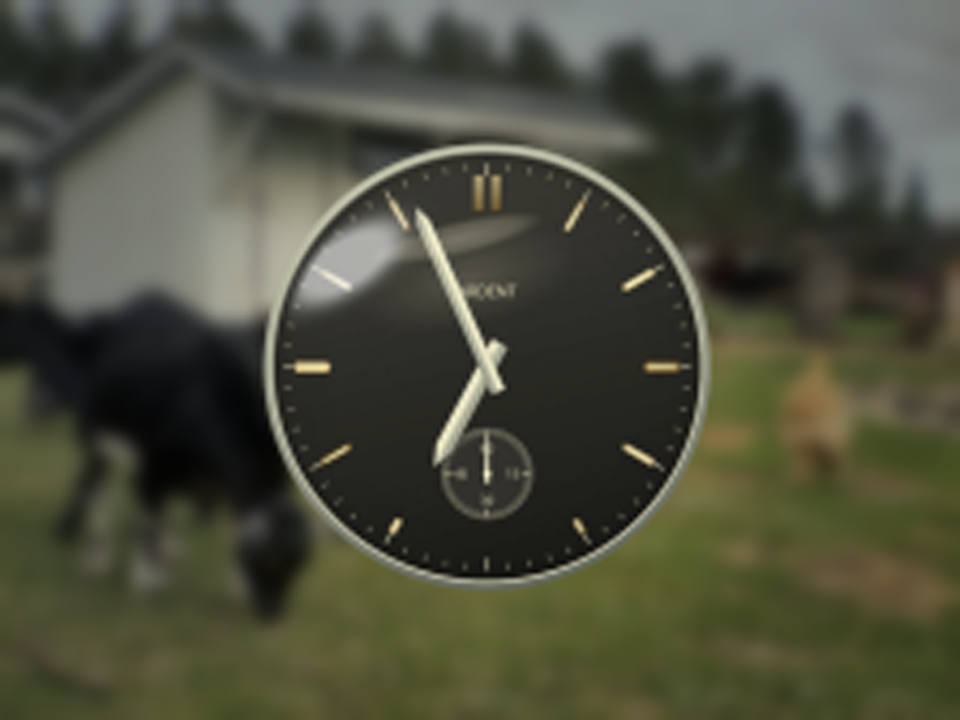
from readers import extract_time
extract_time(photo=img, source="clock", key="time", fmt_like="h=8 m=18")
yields h=6 m=56
